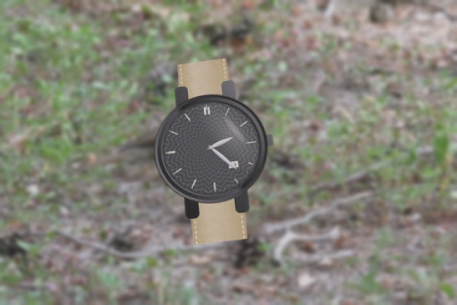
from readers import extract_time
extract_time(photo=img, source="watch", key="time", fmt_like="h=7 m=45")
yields h=2 m=23
